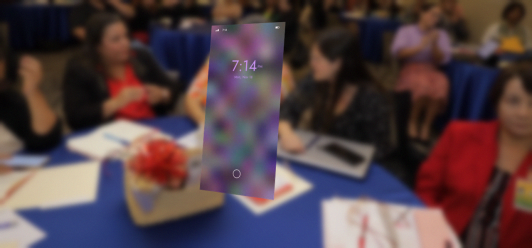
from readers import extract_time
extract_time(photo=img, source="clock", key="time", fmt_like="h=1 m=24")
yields h=7 m=14
